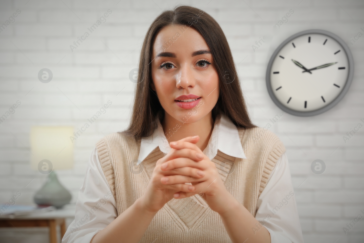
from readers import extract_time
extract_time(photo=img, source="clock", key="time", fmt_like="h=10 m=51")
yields h=10 m=13
